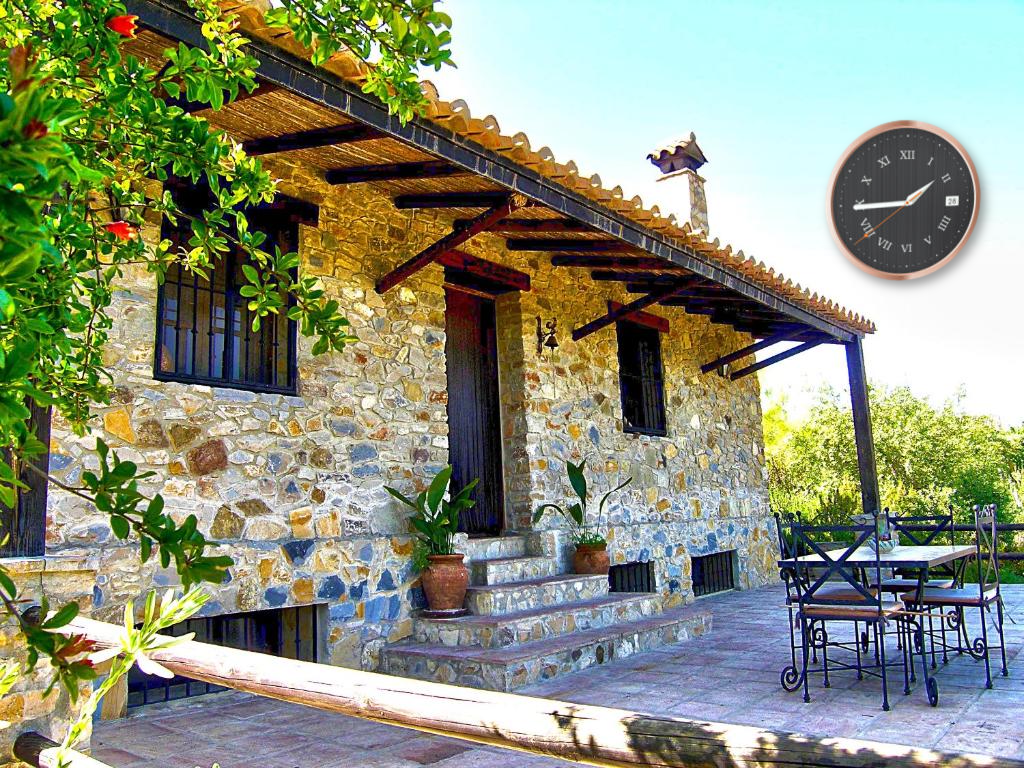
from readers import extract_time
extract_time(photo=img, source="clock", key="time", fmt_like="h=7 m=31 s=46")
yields h=1 m=44 s=39
